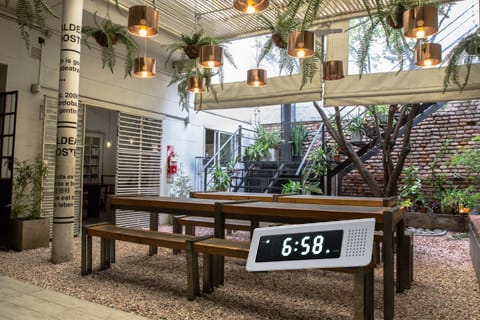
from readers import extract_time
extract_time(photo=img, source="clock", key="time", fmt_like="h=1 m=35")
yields h=6 m=58
